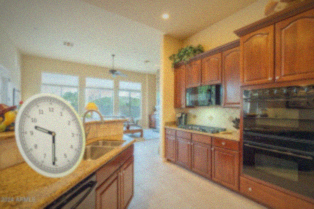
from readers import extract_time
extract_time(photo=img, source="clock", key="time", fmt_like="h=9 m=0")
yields h=9 m=31
